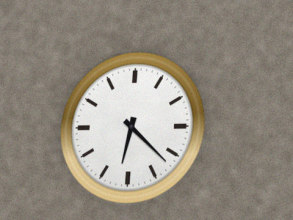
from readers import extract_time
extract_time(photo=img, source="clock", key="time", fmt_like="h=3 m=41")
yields h=6 m=22
